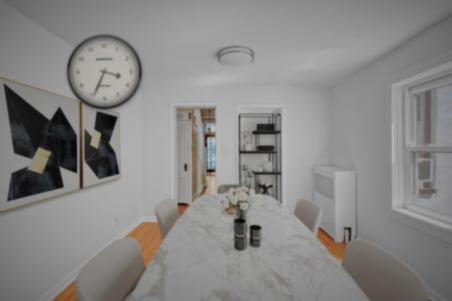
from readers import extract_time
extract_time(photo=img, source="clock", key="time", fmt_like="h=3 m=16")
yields h=3 m=34
